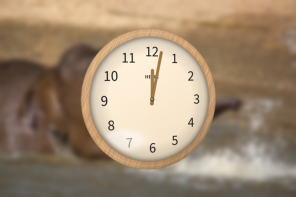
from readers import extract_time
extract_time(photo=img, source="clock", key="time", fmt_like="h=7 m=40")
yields h=12 m=2
